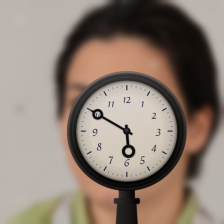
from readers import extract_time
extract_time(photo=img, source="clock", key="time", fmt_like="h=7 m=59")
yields h=5 m=50
